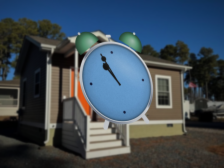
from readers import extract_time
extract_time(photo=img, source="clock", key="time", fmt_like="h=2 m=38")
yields h=10 m=56
